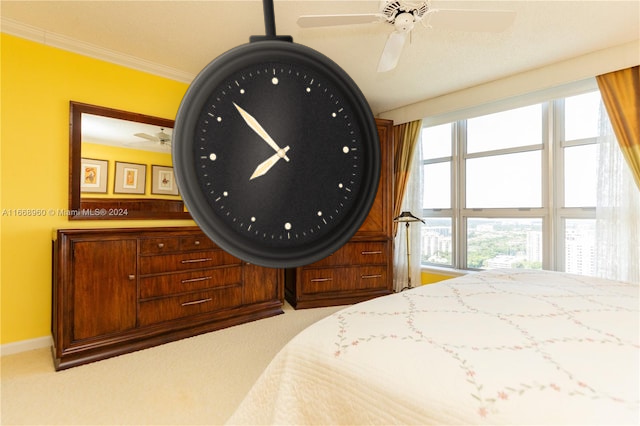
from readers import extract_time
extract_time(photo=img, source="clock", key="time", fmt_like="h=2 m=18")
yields h=7 m=53
